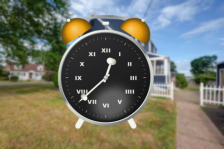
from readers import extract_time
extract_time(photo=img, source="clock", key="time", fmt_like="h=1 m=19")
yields h=12 m=38
